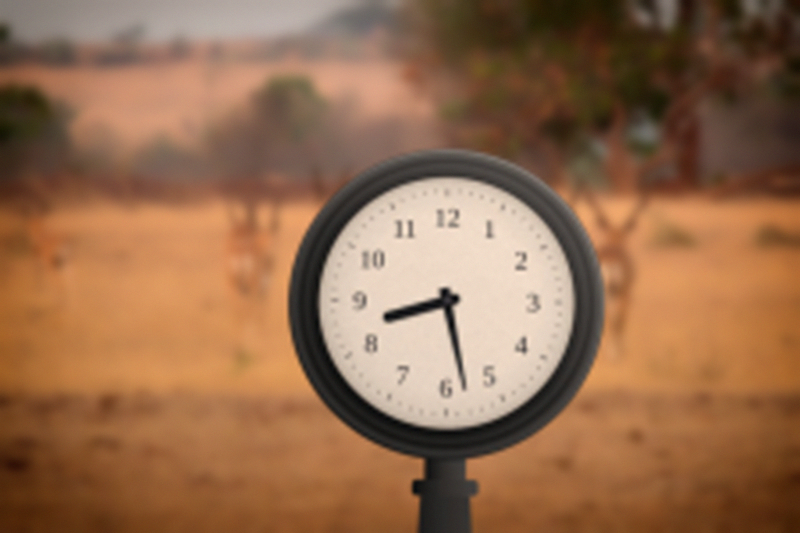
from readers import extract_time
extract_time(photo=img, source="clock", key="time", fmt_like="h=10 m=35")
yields h=8 m=28
